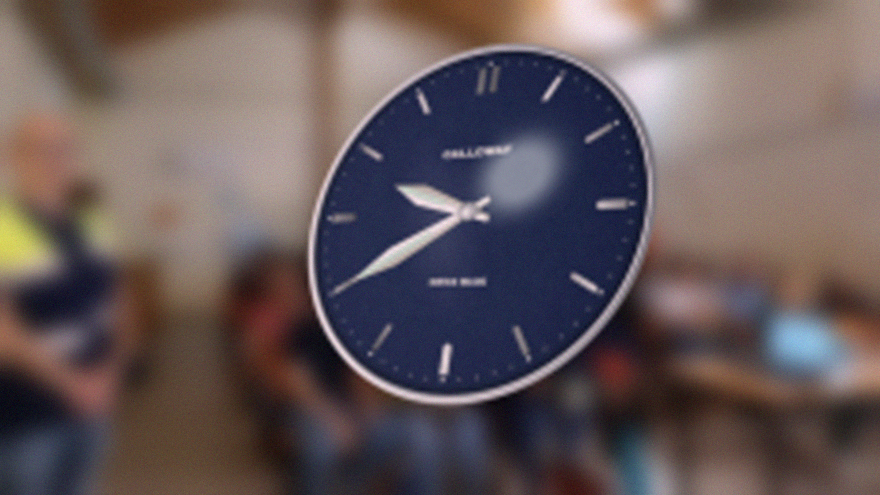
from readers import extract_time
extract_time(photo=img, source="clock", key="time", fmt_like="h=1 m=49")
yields h=9 m=40
